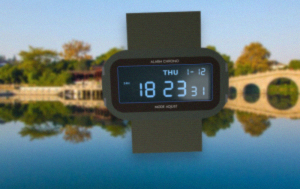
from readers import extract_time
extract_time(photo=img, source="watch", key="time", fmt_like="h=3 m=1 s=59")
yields h=18 m=23 s=31
